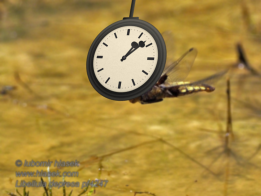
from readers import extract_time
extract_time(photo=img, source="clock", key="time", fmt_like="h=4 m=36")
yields h=1 m=8
